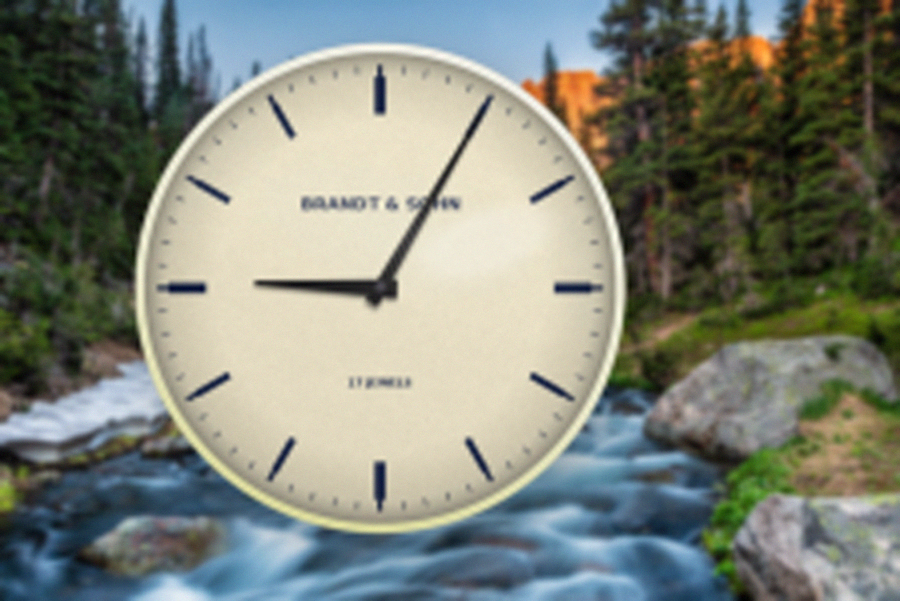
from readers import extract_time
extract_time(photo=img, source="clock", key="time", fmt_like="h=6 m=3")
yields h=9 m=5
